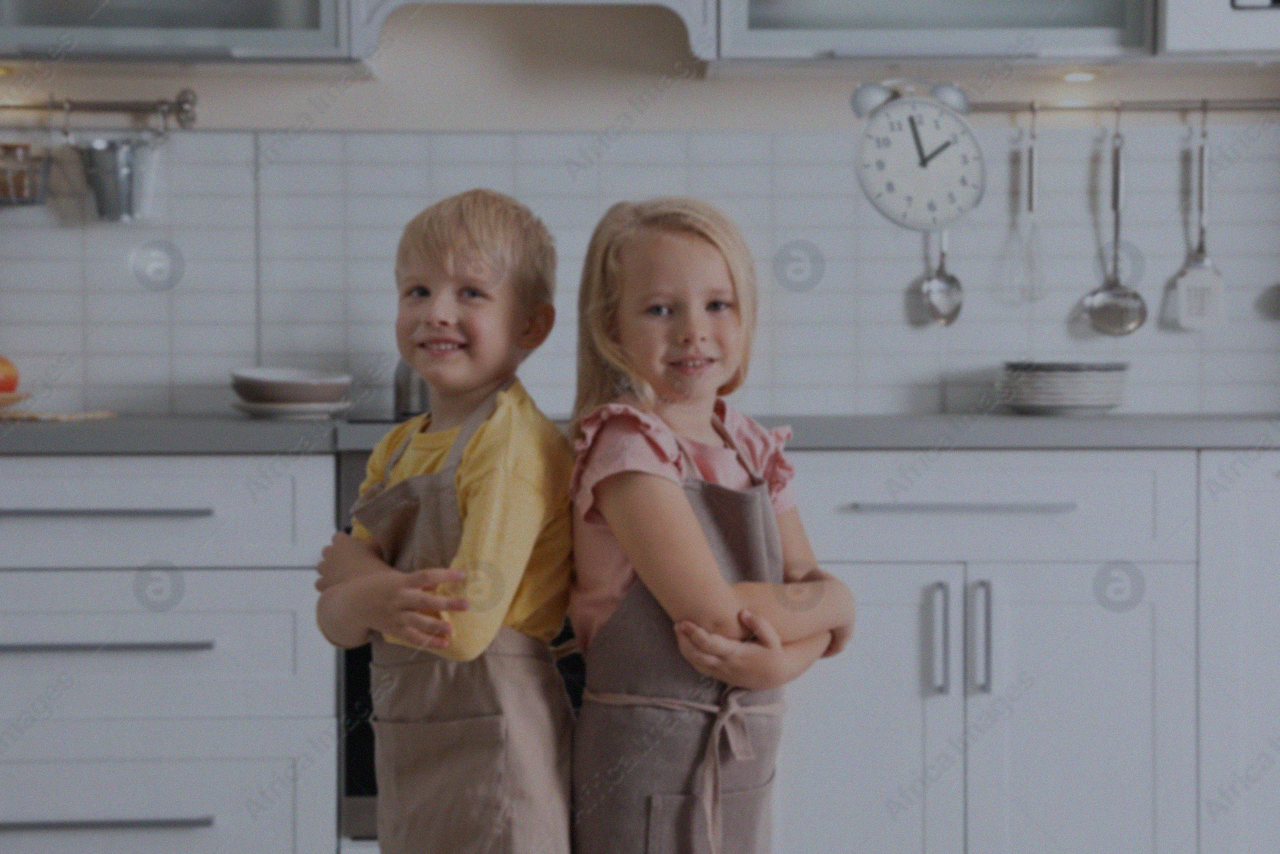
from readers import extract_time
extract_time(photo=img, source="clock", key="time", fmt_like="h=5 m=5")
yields h=1 m=59
